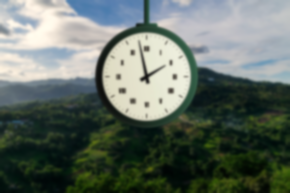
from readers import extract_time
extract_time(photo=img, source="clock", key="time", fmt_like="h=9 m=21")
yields h=1 m=58
